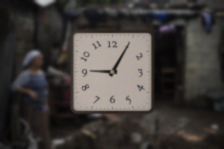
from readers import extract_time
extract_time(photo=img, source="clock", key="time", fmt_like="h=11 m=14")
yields h=9 m=5
